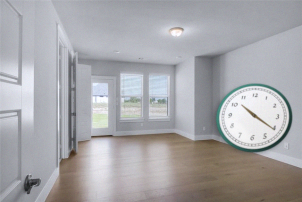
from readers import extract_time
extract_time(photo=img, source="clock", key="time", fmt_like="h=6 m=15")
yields h=10 m=21
